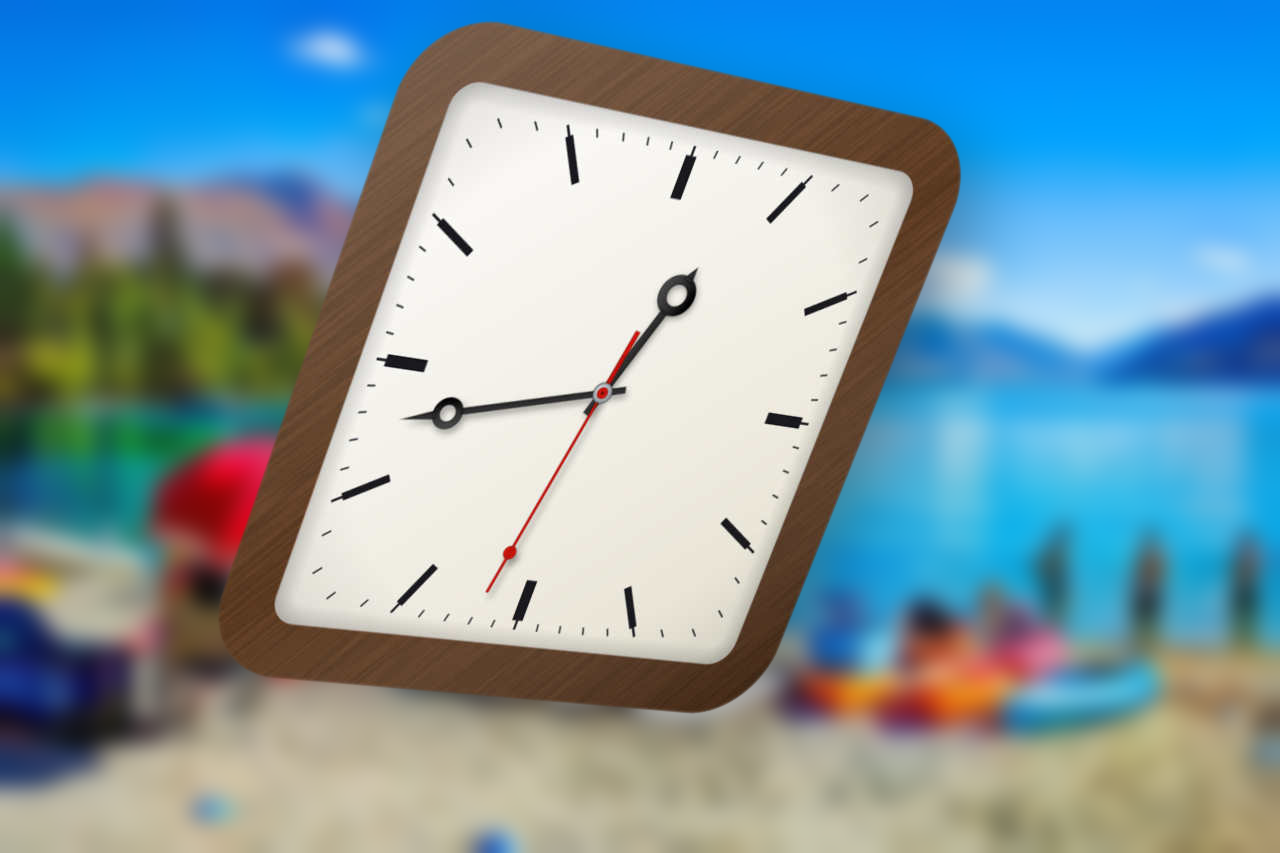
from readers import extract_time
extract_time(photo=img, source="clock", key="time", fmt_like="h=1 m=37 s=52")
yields h=12 m=42 s=32
